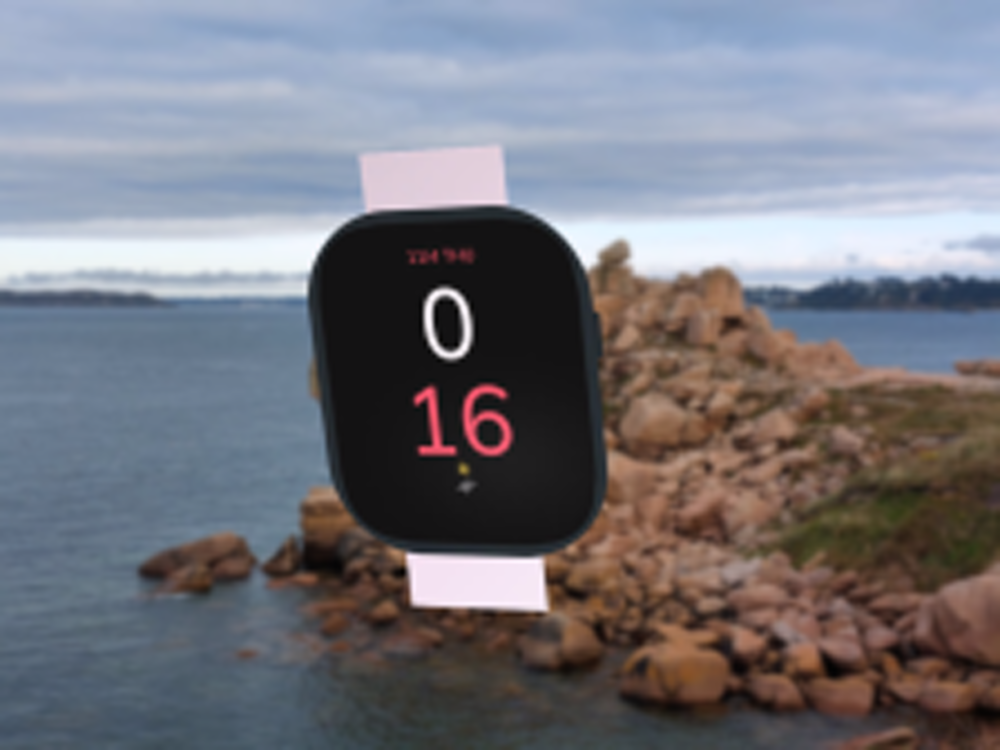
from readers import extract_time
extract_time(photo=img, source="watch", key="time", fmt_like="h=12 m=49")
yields h=0 m=16
